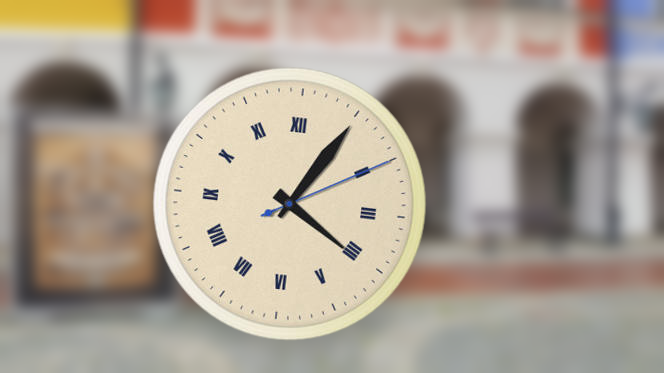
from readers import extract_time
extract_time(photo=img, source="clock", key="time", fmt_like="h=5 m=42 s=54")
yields h=4 m=5 s=10
